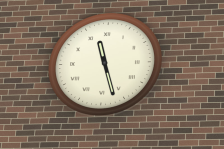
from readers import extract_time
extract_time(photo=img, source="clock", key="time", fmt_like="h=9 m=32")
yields h=11 m=27
